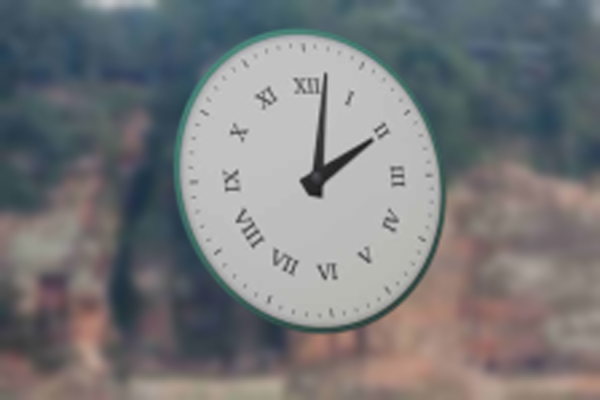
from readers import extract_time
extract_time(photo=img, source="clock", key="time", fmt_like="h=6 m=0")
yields h=2 m=2
